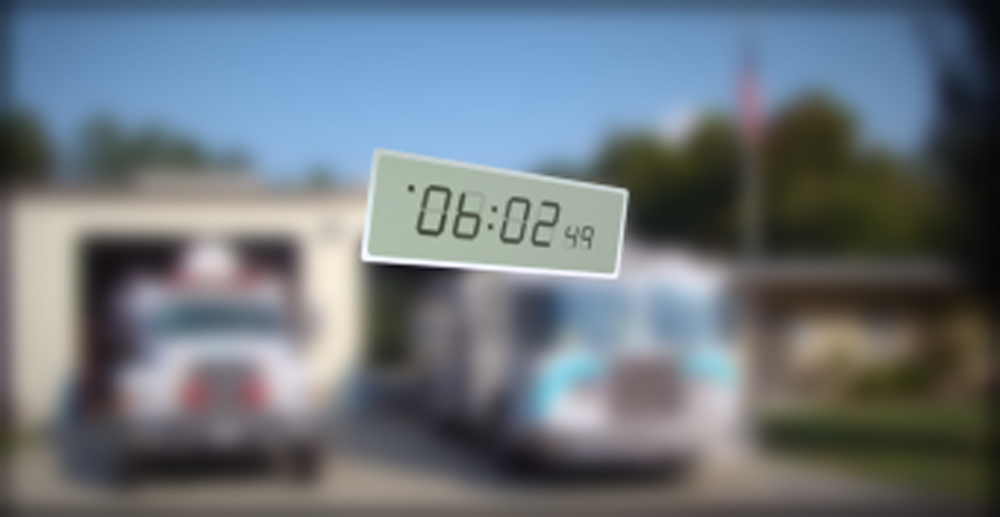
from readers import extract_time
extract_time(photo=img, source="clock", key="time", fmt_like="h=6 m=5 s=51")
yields h=6 m=2 s=49
